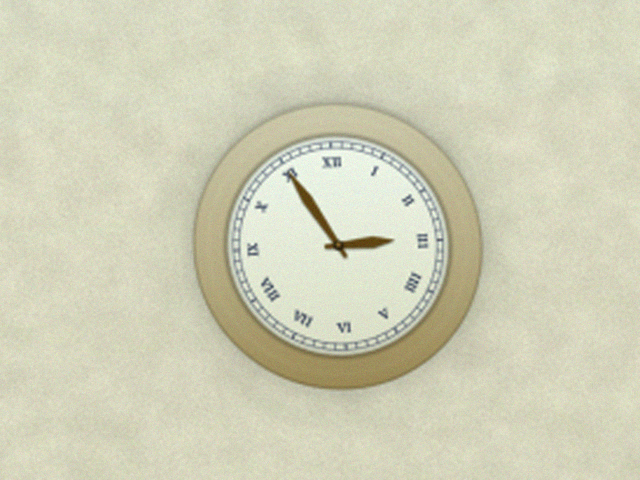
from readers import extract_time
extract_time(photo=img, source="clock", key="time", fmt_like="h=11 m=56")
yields h=2 m=55
